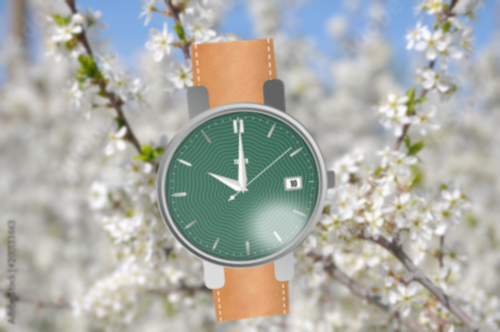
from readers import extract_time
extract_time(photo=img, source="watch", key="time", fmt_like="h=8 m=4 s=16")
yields h=10 m=0 s=9
